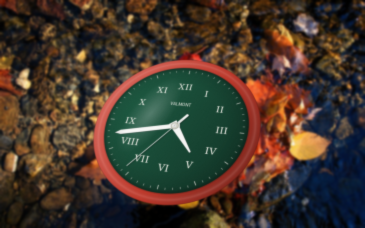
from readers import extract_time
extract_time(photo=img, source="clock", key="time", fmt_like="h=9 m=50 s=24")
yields h=4 m=42 s=36
